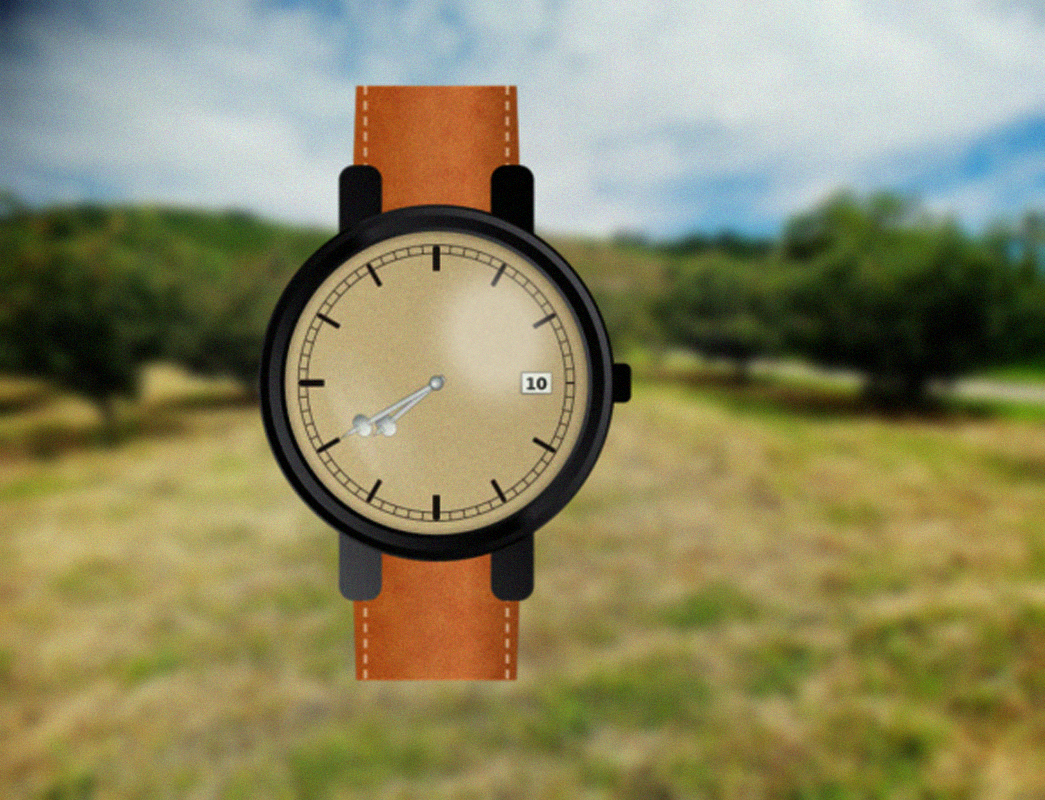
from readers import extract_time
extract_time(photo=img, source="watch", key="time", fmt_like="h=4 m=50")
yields h=7 m=40
